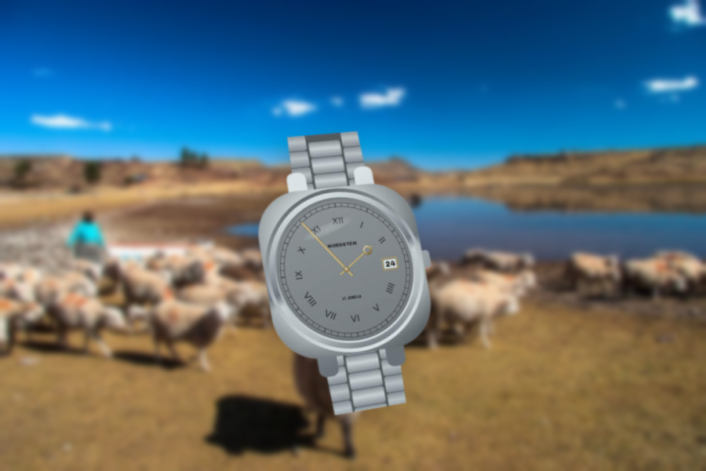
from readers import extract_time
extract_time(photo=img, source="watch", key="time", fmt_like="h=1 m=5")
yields h=1 m=54
